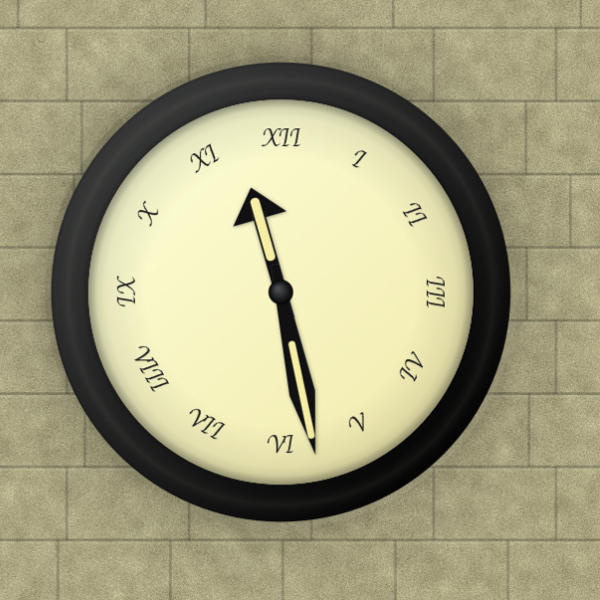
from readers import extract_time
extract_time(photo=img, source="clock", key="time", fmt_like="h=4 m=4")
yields h=11 m=28
